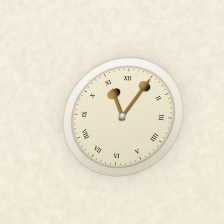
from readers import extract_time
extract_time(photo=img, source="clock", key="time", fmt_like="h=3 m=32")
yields h=11 m=5
